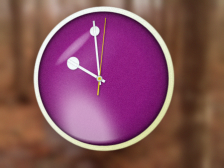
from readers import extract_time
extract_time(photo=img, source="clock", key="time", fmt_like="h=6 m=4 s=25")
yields h=9 m=59 s=1
